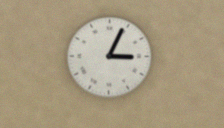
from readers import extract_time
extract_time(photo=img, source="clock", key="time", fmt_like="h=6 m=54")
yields h=3 m=4
